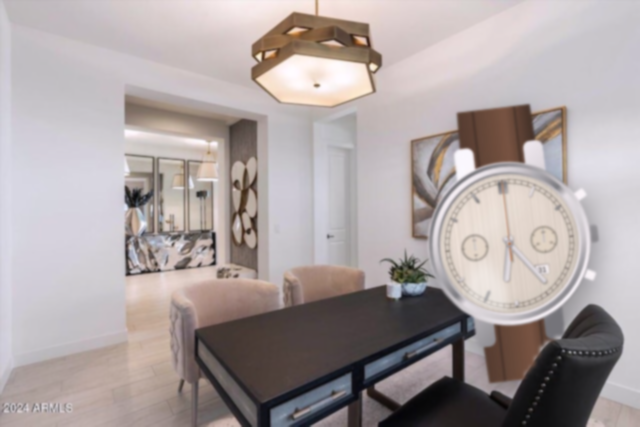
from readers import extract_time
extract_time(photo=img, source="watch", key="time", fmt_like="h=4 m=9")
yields h=6 m=24
